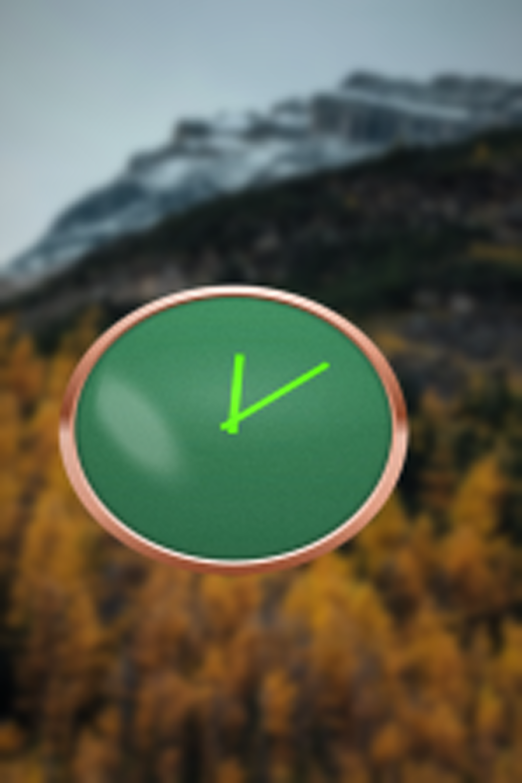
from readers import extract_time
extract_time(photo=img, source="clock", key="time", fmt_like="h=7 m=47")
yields h=12 m=9
